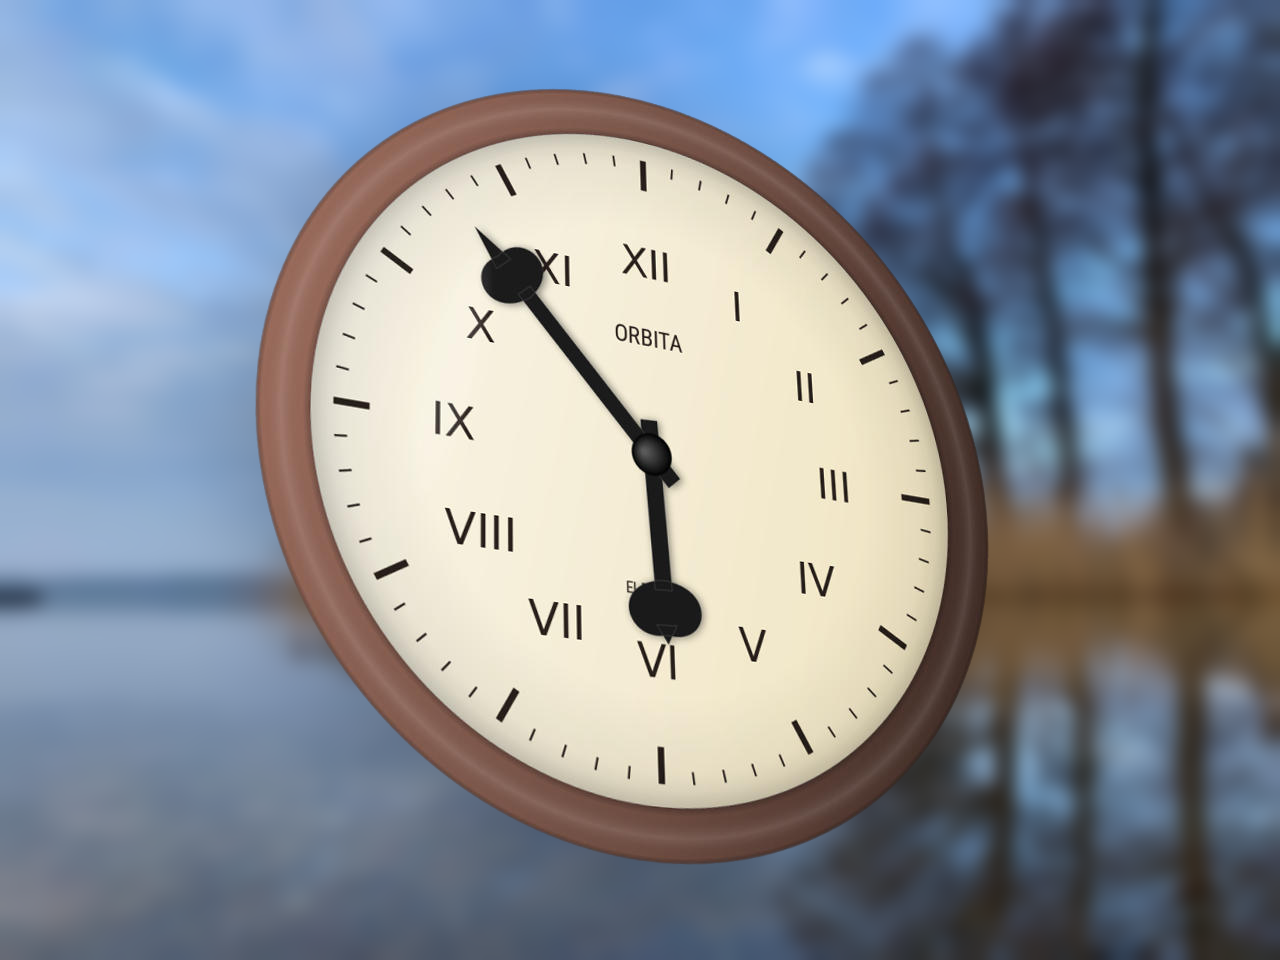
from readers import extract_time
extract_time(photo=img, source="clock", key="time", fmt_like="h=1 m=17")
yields h=5 m=53
